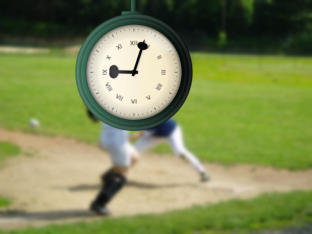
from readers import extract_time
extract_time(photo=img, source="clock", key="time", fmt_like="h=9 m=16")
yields h=9 m=3
